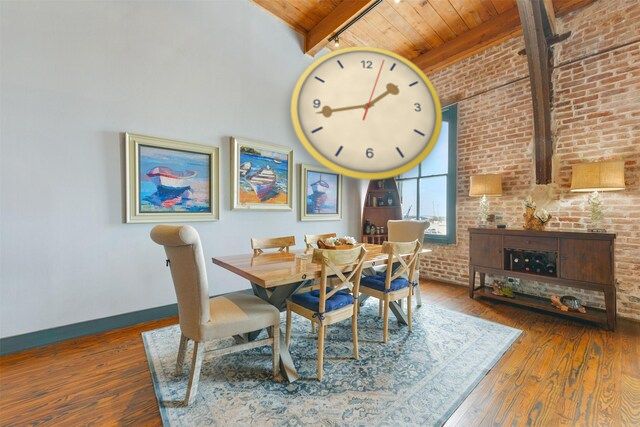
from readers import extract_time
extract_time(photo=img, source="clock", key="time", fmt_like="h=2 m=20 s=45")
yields h=1 m=43 s=3
